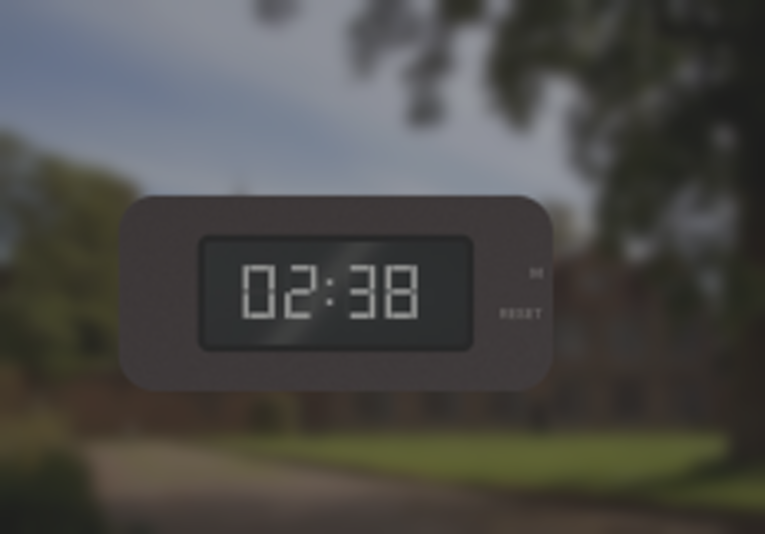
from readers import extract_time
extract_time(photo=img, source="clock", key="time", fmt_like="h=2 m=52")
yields h=2 m=38
